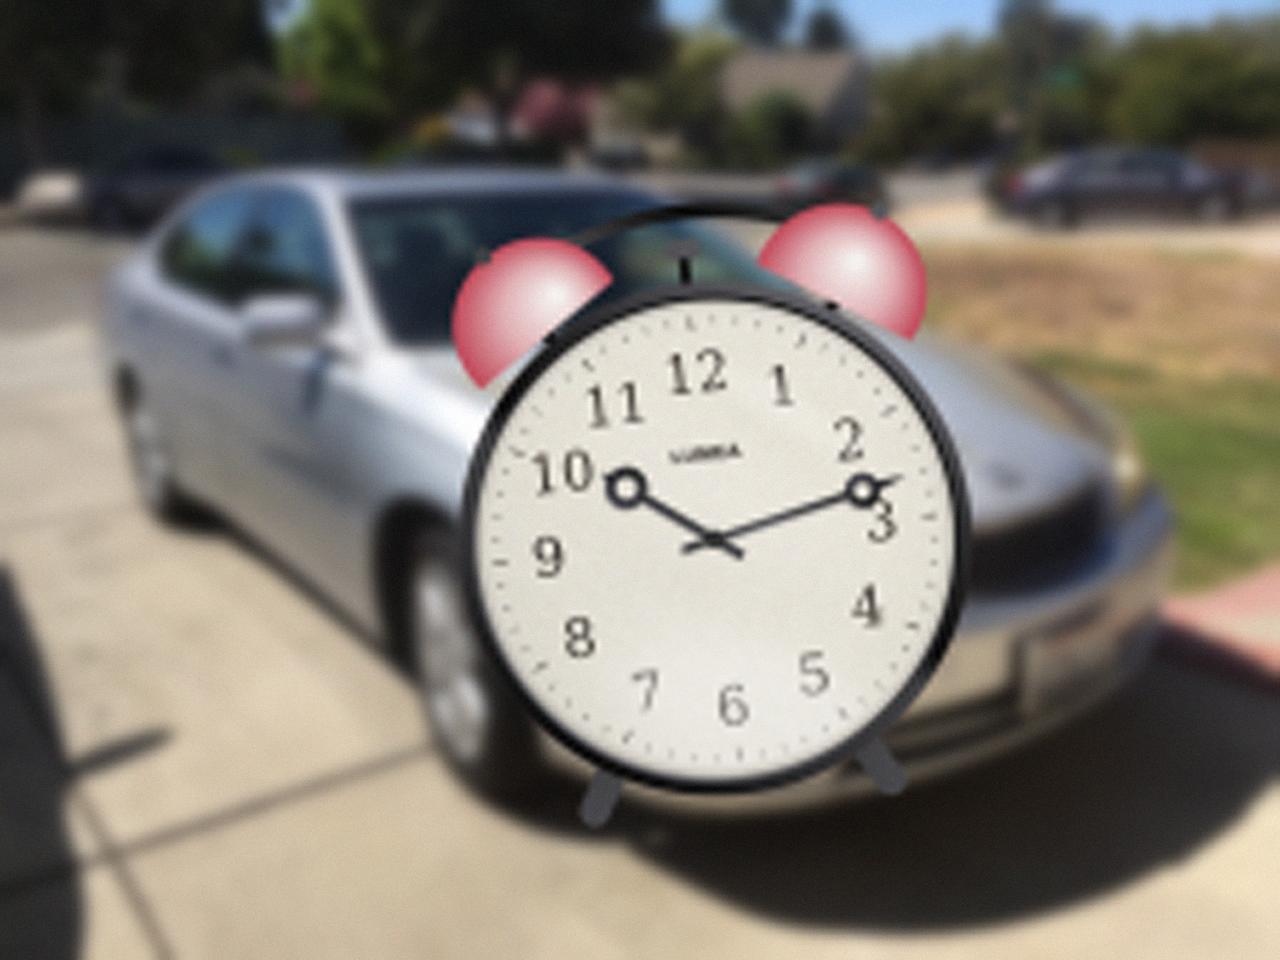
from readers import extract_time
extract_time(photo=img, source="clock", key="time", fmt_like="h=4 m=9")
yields h=10 m=13
